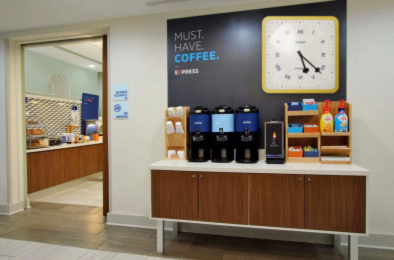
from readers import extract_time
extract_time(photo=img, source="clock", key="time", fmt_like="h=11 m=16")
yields h=5 m=22
